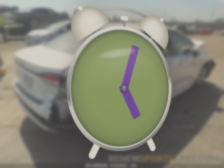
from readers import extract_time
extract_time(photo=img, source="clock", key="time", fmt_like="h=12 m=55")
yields h=5 m=3
